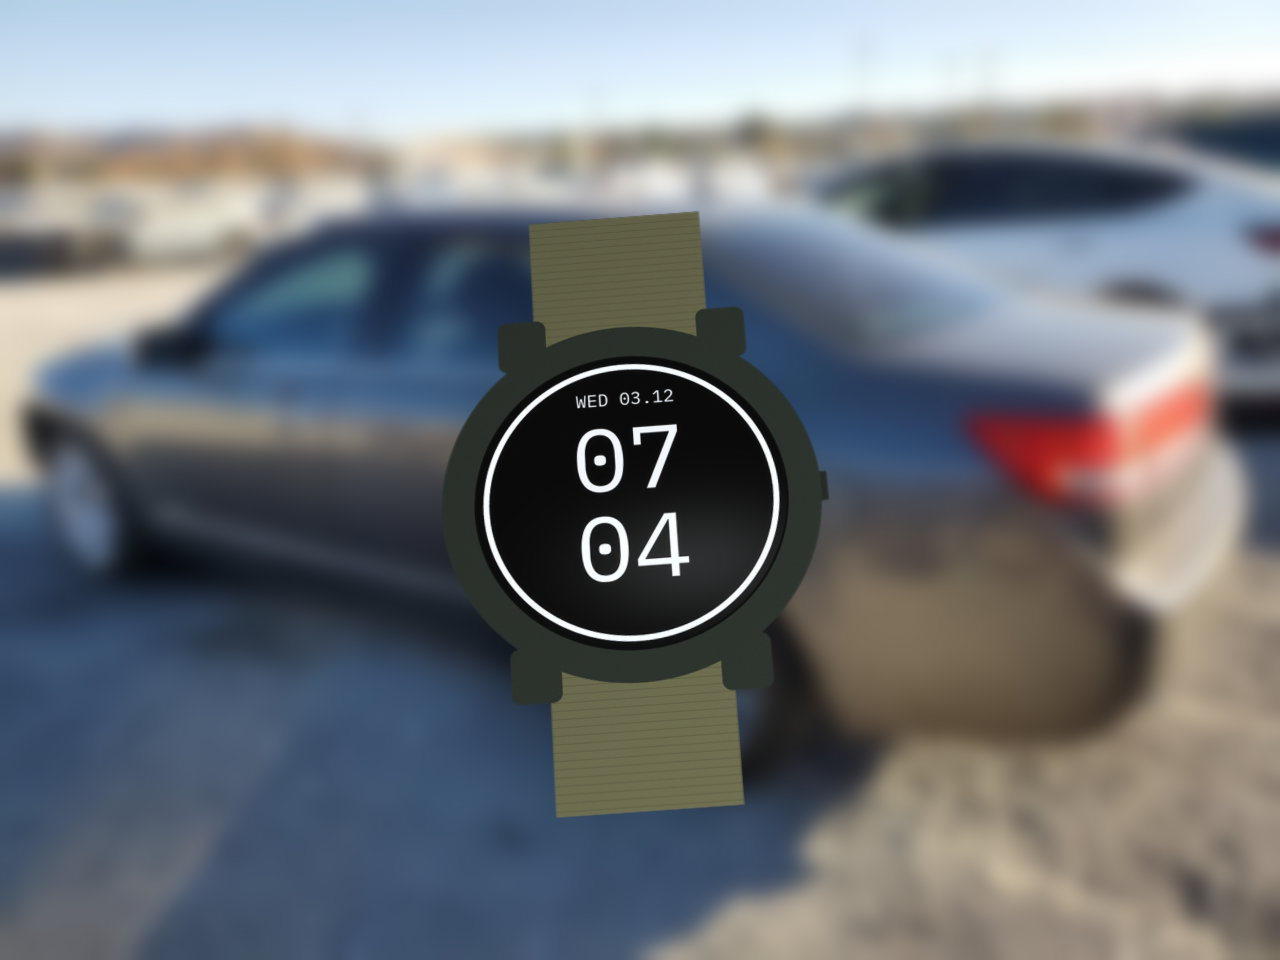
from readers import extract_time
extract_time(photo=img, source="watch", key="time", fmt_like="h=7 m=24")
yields h=7 m=4
